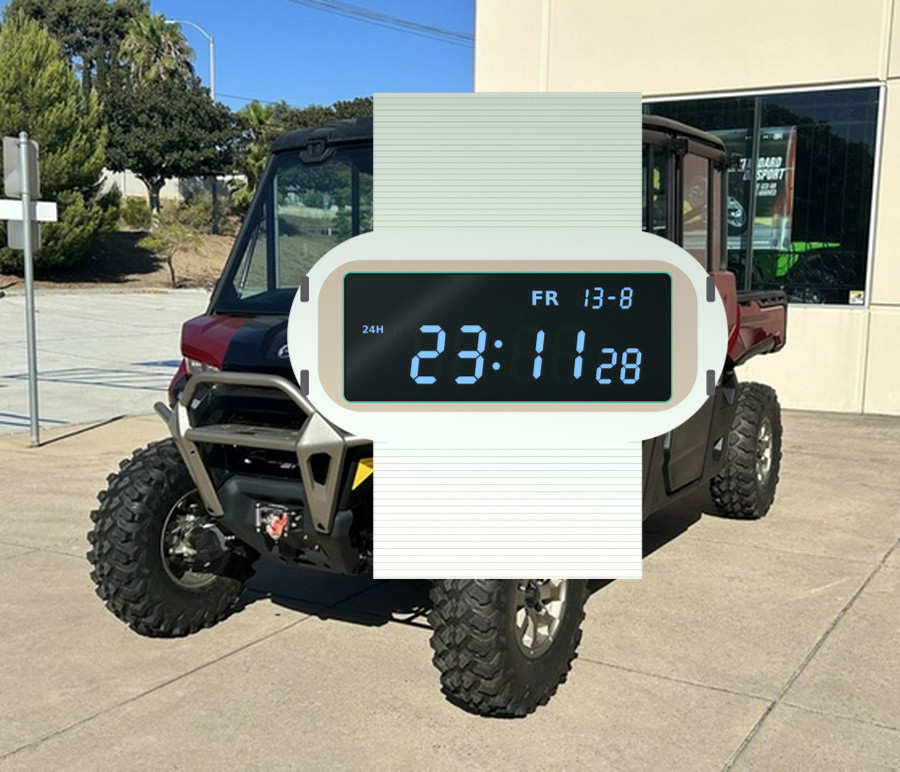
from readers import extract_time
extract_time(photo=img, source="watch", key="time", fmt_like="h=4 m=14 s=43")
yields h=23 m=11 s=28
